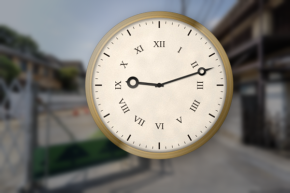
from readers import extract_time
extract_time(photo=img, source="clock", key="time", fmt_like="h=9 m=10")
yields h=9 m=12
